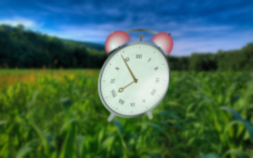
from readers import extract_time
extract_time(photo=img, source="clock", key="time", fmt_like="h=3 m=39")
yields h=7 m=54
